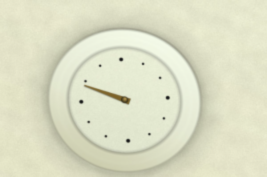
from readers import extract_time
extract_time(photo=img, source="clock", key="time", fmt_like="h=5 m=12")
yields h=9 m=49
